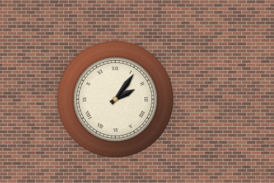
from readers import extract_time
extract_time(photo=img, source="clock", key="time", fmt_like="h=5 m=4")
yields h=2 m=6
